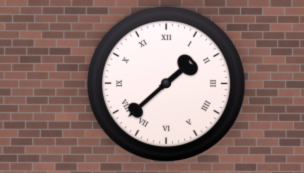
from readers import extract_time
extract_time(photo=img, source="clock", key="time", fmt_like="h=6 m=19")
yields h=1 m=38
